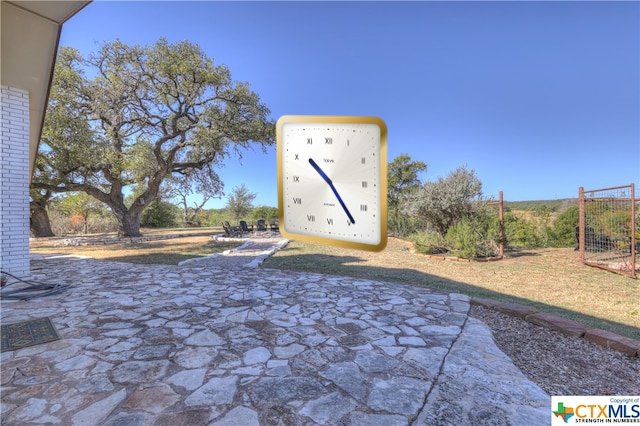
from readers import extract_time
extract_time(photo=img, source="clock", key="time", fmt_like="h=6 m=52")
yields h=10 m=24
